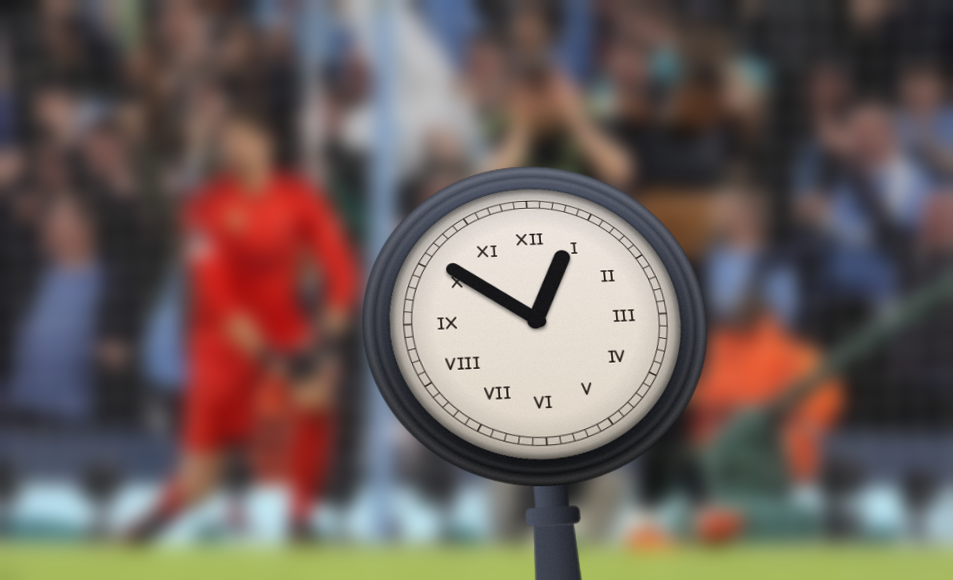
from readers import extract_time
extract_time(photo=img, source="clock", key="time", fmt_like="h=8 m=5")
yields h=12 m=51
